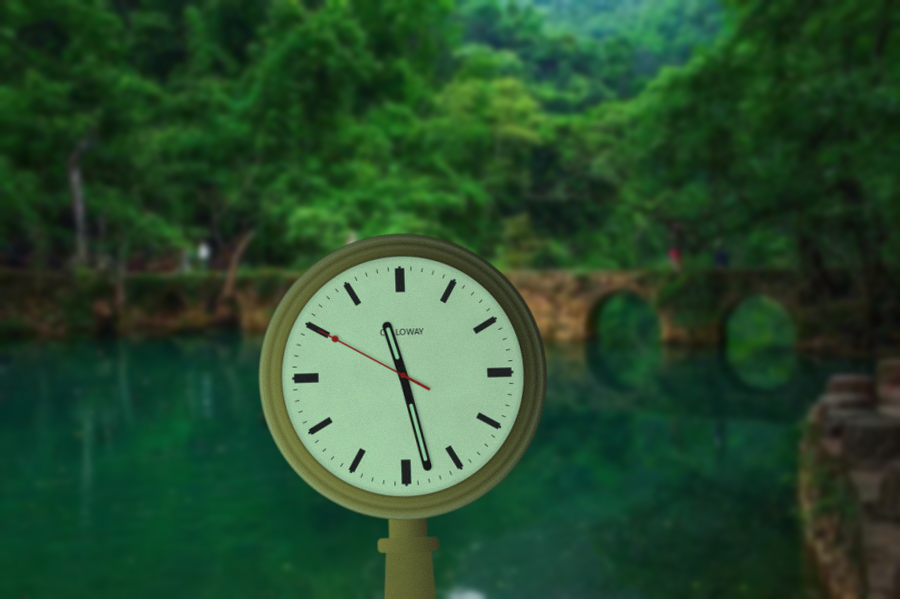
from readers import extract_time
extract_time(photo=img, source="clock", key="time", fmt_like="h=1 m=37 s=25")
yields h=11 m=27 s=50
